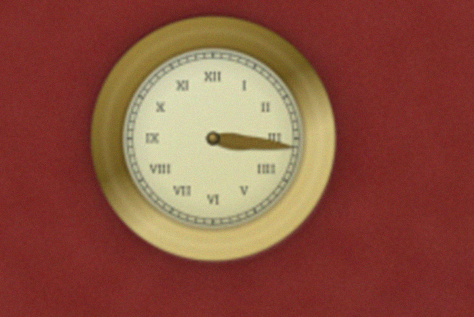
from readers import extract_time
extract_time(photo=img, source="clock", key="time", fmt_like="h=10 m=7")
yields h=3 m=16
